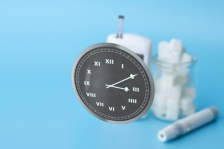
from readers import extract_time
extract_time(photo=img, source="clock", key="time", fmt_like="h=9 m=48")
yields h=3 m=10
